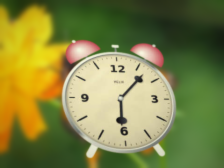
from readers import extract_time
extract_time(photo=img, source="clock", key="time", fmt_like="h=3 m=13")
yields h=6 m=7
